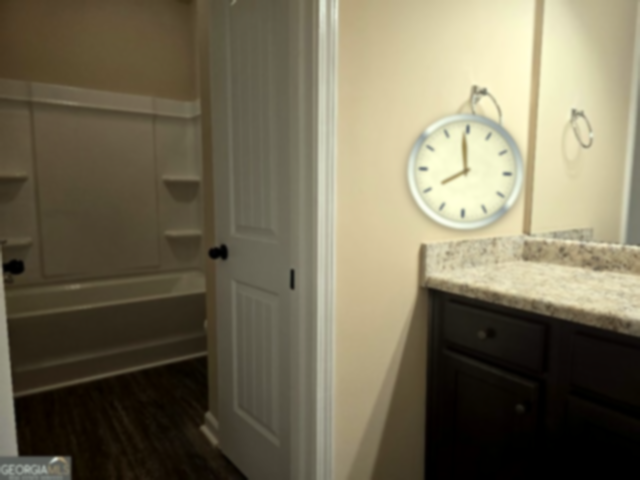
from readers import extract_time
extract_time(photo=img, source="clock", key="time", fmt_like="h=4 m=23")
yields h=7 m=59
